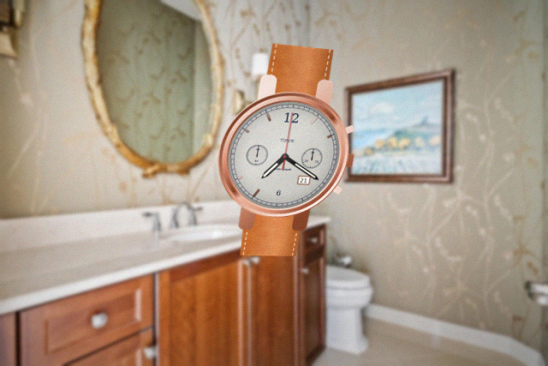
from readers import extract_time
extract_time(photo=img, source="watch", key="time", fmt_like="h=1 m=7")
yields h=7 m=20
